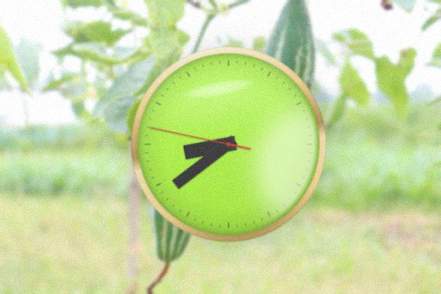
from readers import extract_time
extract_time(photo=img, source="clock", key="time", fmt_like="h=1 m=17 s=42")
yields h=8 m=38 s=47
